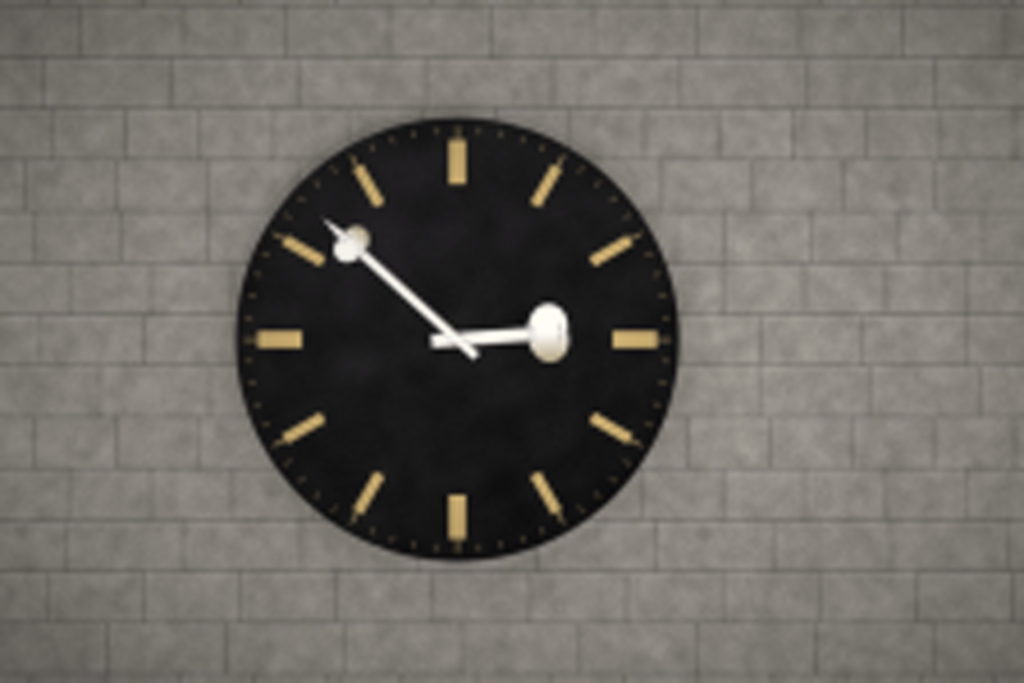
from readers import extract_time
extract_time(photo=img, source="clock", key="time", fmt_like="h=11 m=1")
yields h=2 m=52
